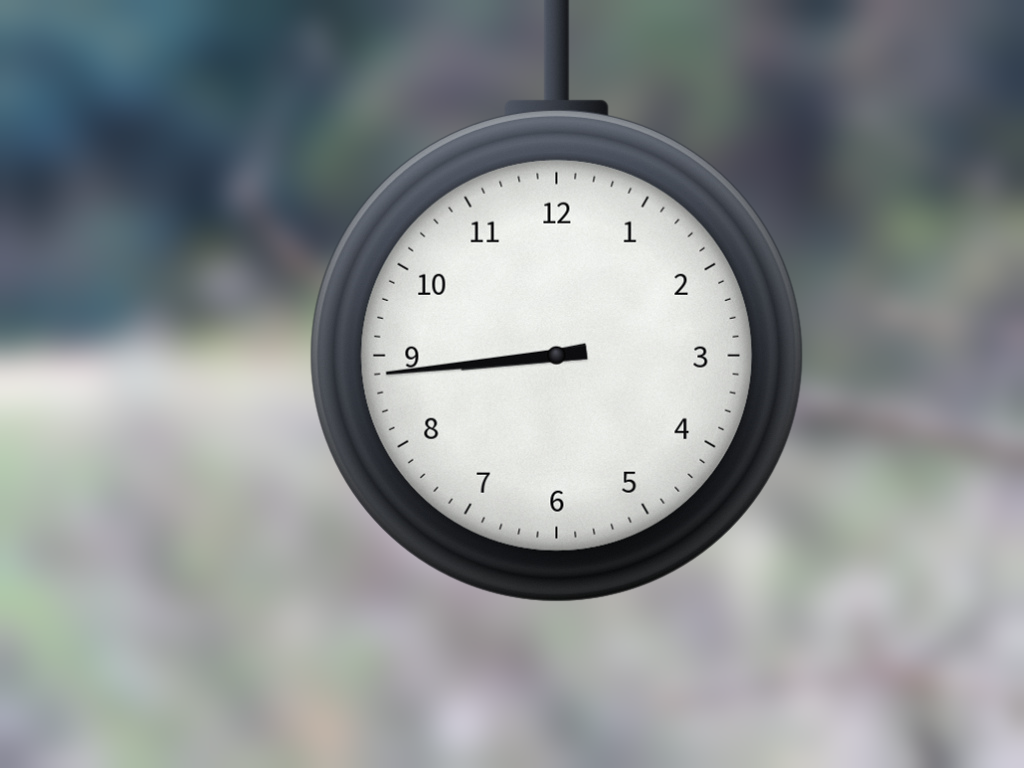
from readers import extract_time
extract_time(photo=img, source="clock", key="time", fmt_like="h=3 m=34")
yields h=8 m=44
